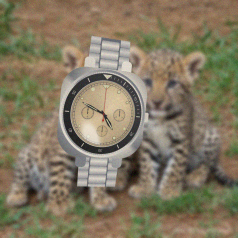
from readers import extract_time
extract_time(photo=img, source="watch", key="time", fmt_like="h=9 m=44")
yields h=4 m=49
